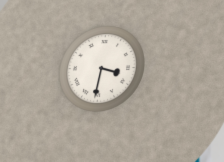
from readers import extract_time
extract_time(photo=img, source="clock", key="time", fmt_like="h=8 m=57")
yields h=3 m=31
